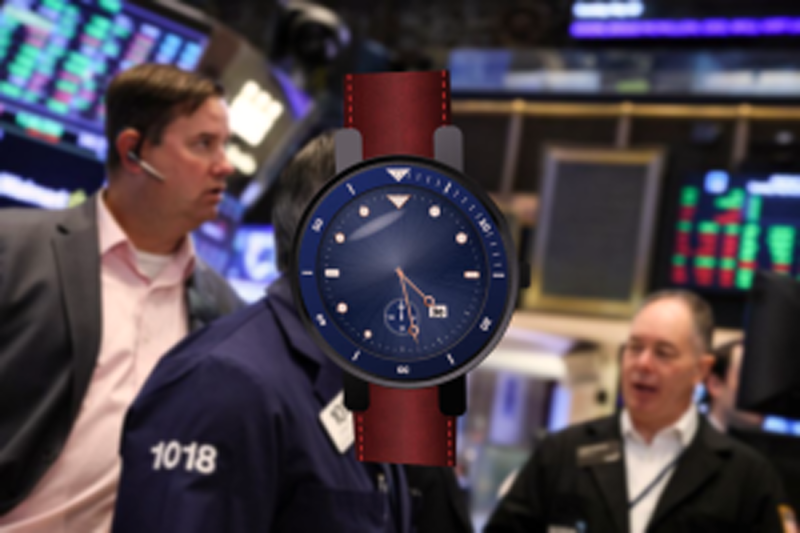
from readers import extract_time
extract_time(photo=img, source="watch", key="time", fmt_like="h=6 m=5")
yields h=4 m=28
